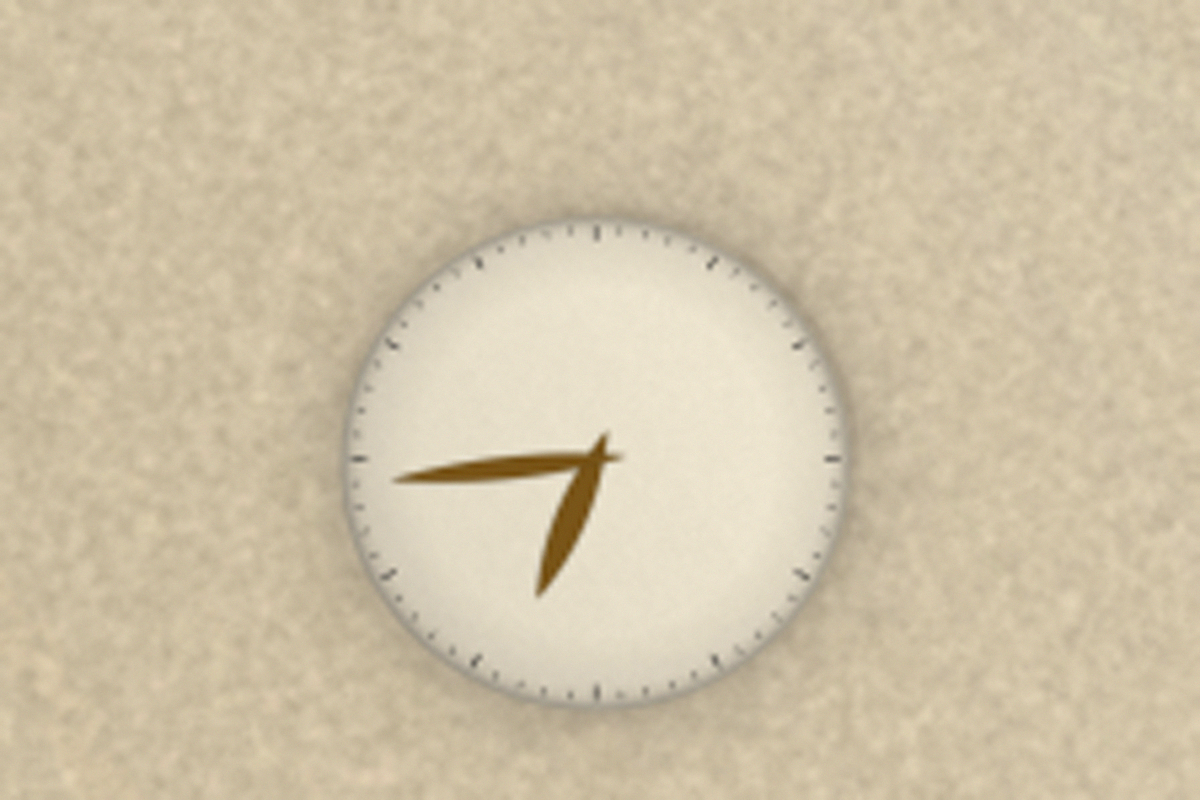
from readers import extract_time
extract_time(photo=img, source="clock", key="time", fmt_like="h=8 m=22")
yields h=6 m=44
